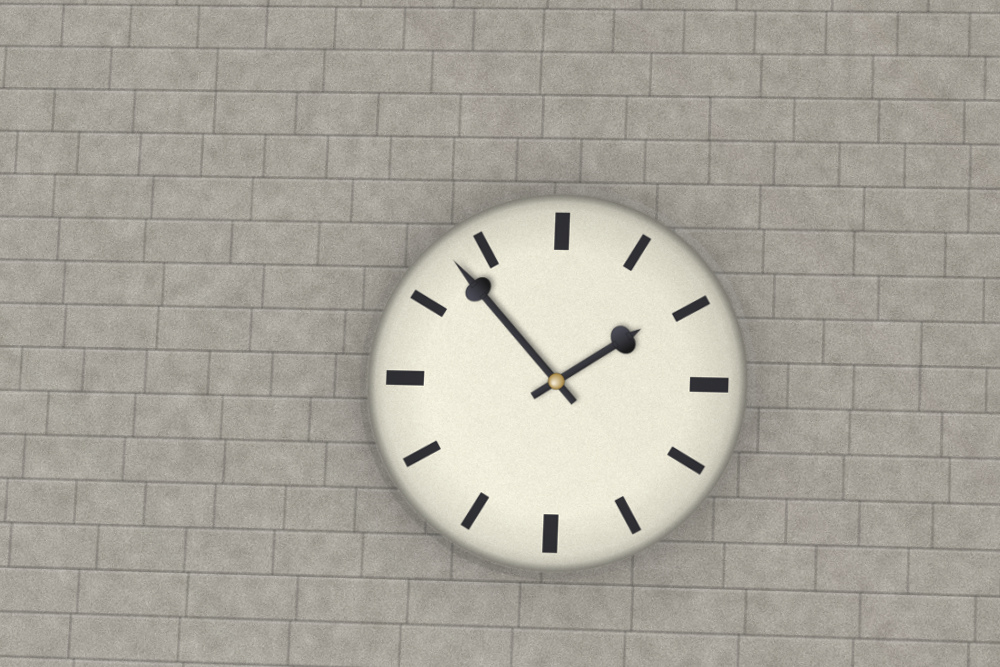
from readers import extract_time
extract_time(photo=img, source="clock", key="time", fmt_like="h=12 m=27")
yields h=1 m=53
